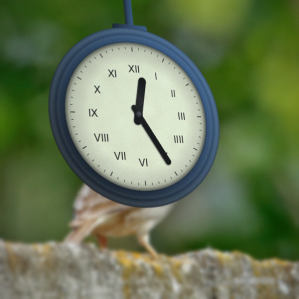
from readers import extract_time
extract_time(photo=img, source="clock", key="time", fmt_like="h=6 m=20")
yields h=12 m=25
